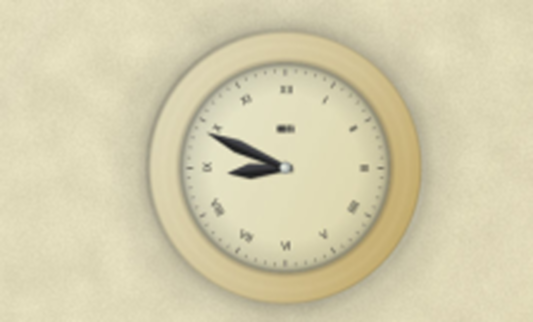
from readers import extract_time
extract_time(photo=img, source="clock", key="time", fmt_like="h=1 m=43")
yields h=8 m=49
